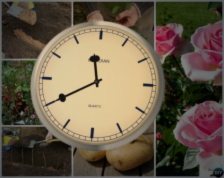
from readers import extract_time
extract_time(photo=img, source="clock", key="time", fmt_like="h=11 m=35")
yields h=11 m=40
